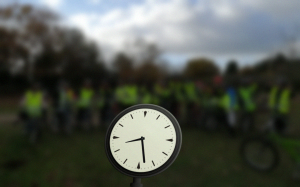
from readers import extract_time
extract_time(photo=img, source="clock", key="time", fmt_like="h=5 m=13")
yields h=8 m=28
